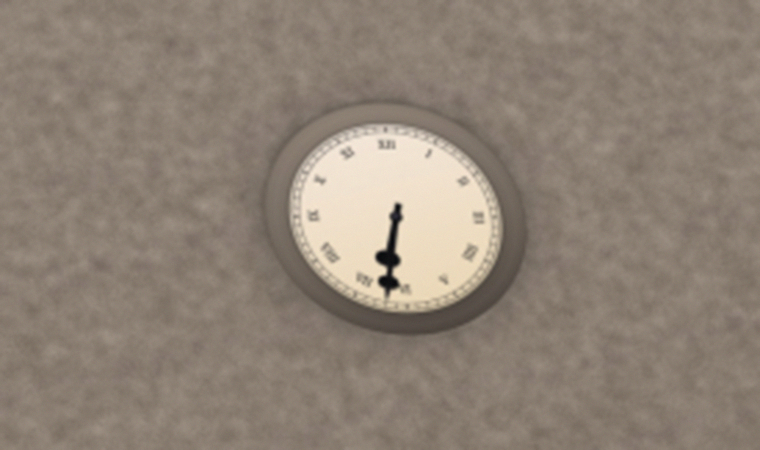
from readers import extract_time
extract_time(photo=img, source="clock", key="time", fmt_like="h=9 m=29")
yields h=6 m=32
